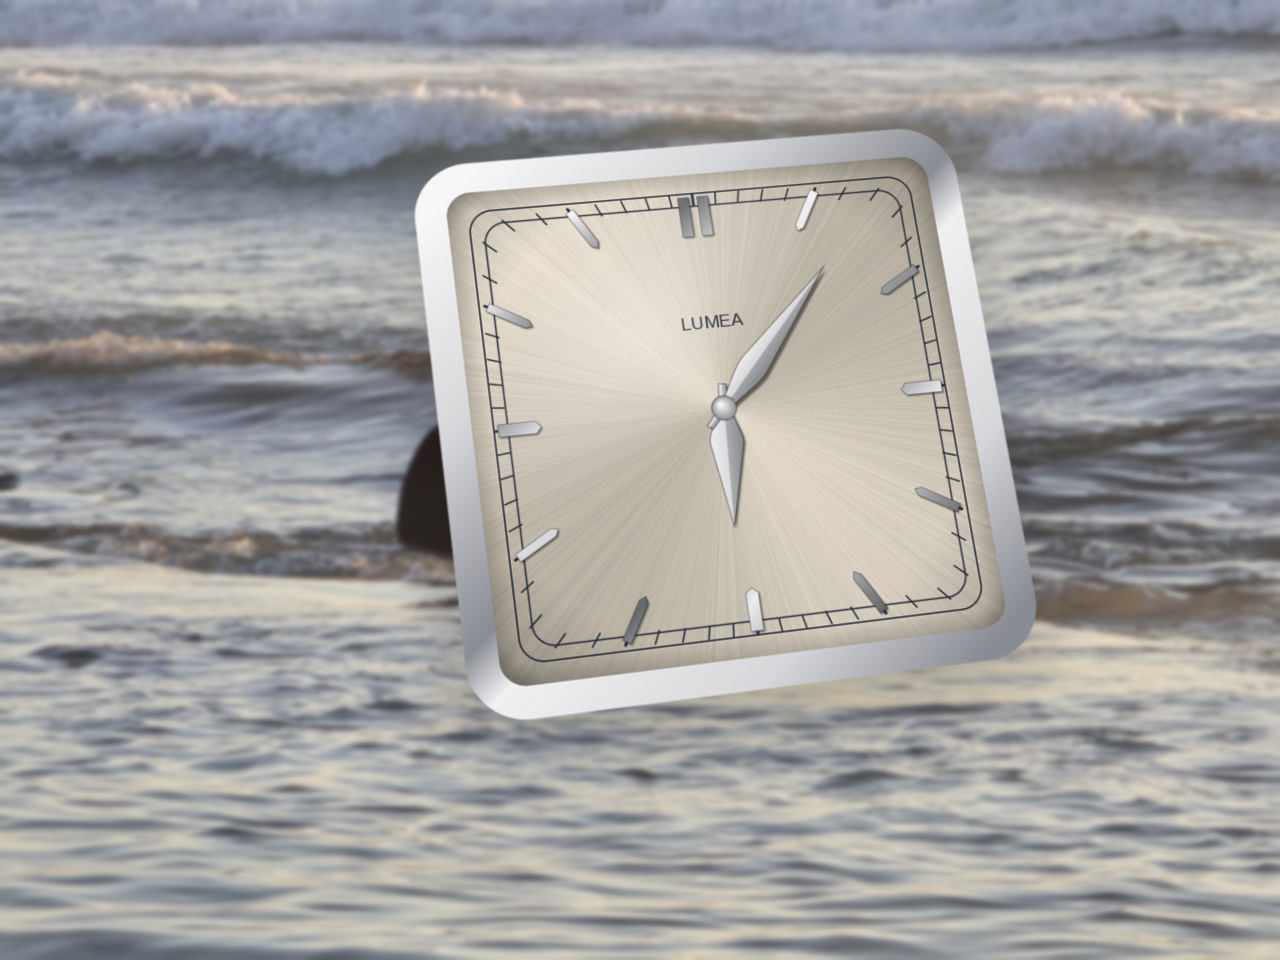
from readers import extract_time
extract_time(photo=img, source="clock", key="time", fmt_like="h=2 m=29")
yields h=6 m=7
